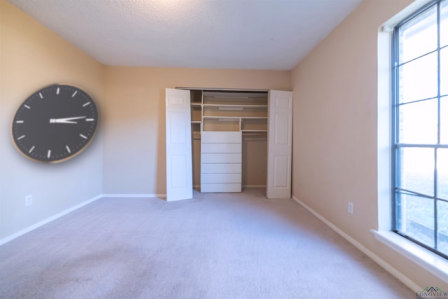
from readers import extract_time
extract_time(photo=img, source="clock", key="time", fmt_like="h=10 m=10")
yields h=3 m=14
